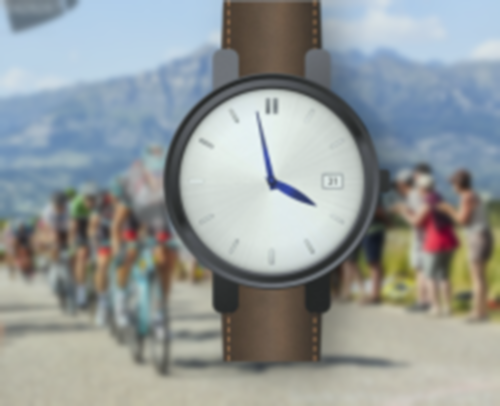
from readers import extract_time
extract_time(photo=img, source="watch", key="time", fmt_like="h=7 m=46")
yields h=3 m=58
